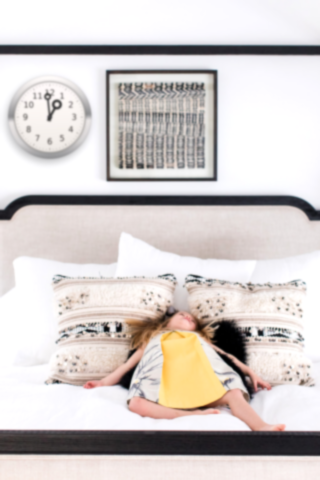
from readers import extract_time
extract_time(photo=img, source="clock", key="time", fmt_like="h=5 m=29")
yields h=12 m=59
